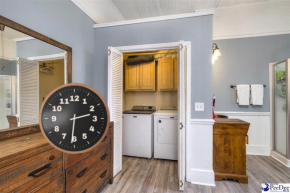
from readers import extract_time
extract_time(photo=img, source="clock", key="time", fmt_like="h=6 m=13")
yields h=2 m=31
